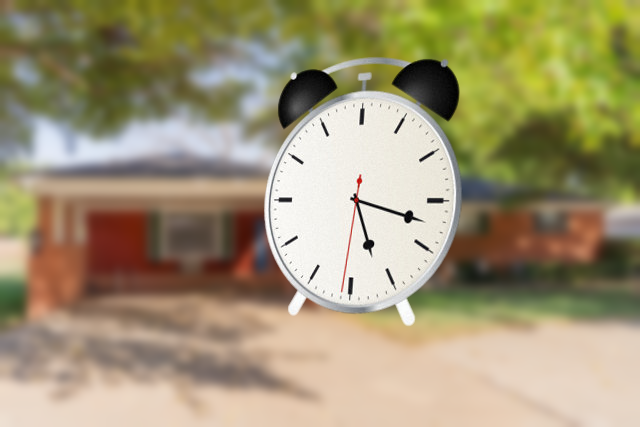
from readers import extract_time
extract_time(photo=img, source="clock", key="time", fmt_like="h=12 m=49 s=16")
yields h=5 m=17 s=31
